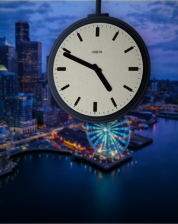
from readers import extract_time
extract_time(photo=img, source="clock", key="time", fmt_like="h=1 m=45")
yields h=4 m=49
